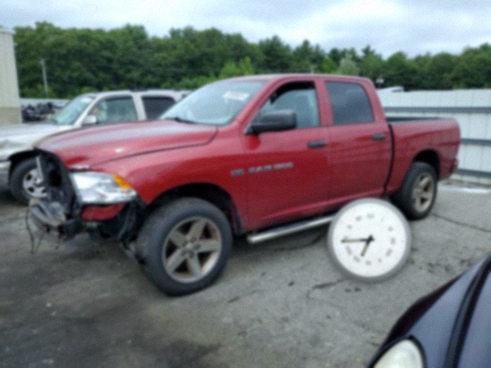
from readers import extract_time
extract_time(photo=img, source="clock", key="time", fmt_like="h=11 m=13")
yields h=6 m=44
